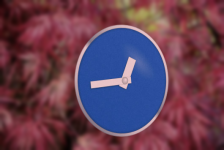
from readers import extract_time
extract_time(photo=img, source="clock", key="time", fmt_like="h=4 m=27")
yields h=12 m=44
